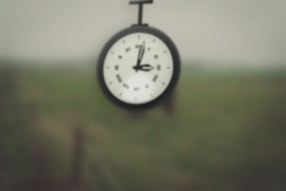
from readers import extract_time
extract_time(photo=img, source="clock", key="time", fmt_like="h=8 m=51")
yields h=3 m=2
